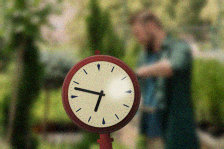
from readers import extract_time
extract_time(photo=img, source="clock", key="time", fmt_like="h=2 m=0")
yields h=6 m=48
